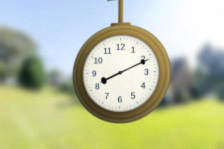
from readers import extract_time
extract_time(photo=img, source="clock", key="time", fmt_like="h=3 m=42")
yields h=8 m=11
